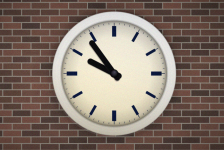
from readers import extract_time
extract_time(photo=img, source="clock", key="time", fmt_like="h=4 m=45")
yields h=9 m=54
